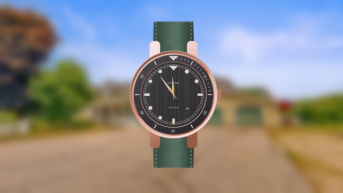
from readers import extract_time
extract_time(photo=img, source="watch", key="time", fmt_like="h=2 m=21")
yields h=11 m=54
